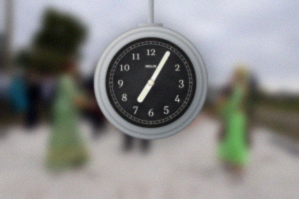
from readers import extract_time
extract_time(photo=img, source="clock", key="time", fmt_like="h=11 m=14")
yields h=7 m=5
